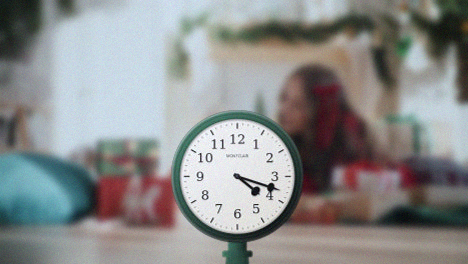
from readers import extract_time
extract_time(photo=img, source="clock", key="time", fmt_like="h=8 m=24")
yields h=4 m=18
